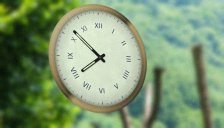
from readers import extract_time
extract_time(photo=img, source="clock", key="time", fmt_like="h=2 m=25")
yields h=7 m=52
